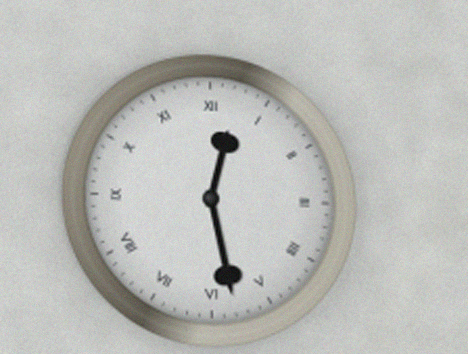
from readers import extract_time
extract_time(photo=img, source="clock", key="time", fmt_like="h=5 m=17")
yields h=12 m=28
